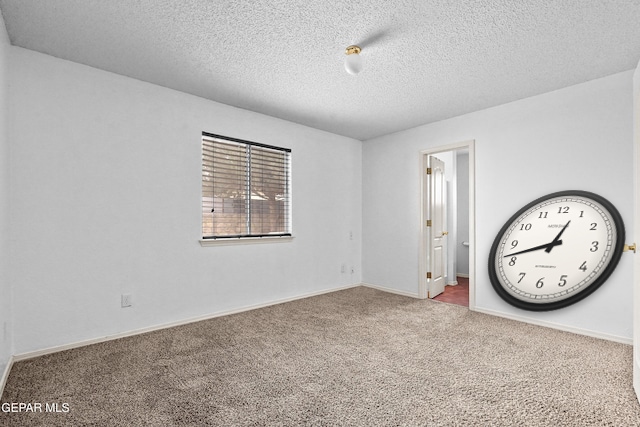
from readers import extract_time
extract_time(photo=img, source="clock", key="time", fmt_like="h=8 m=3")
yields h=12 m=42
